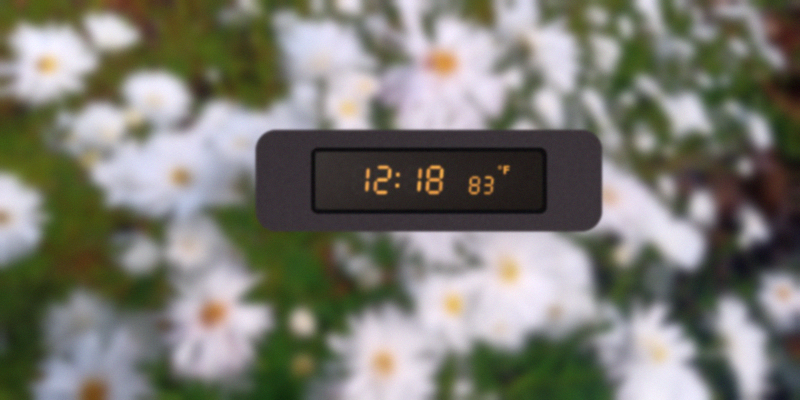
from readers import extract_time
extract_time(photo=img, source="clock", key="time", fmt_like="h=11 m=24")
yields h=12 m=18
